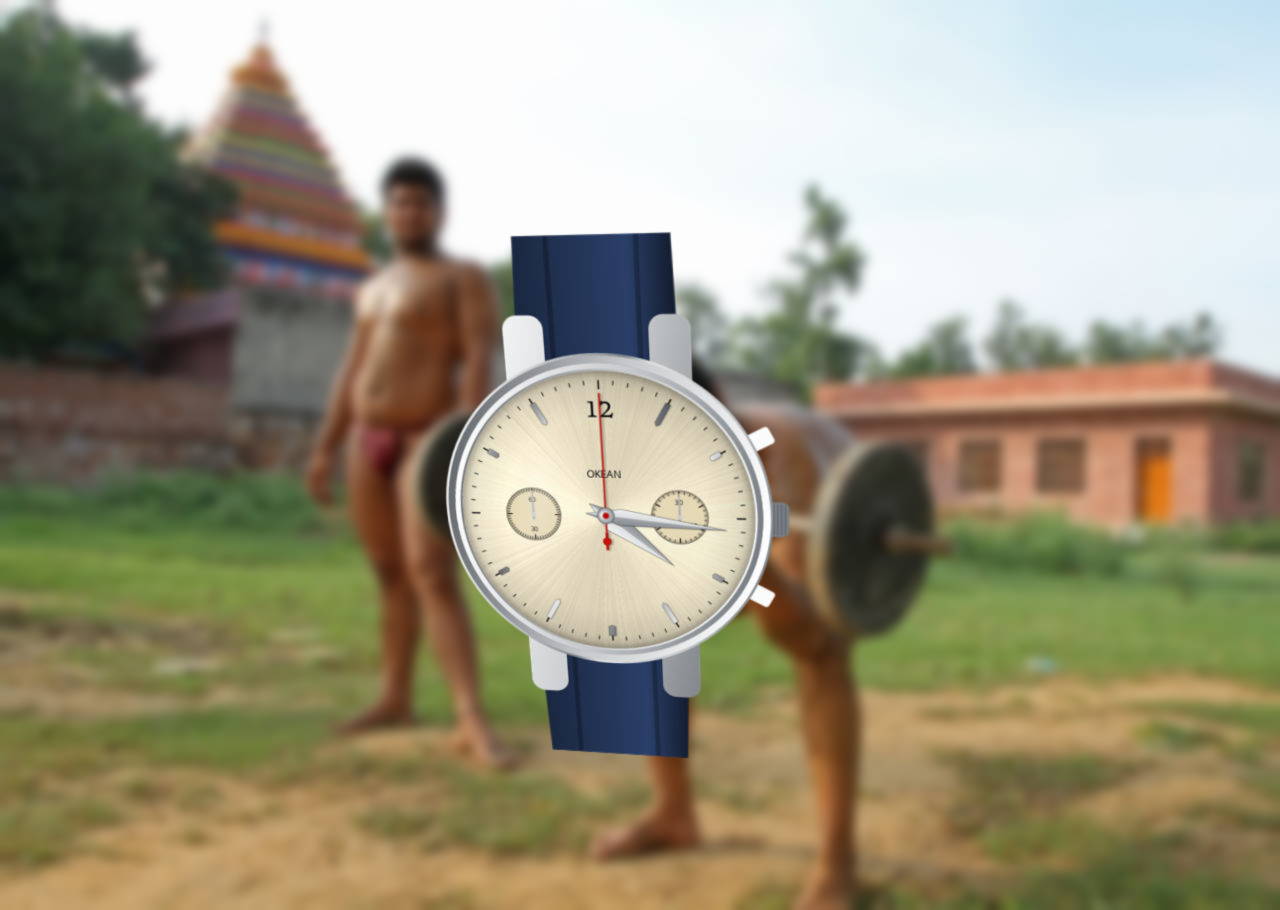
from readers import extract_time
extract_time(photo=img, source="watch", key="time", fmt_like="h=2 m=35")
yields h=4 m=16
